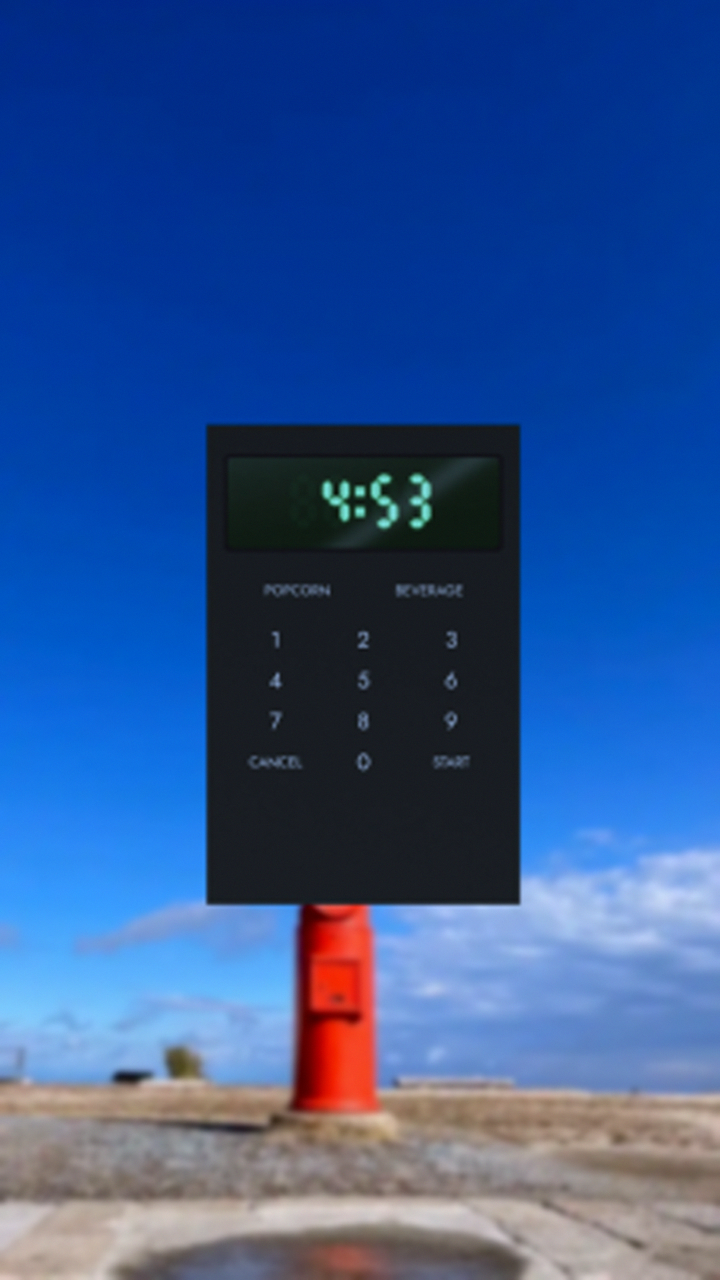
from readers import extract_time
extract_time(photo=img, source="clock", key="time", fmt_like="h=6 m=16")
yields h=4 m=53
